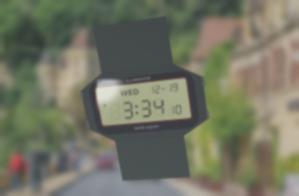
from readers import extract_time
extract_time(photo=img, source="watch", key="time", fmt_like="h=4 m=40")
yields h=3 m=34
